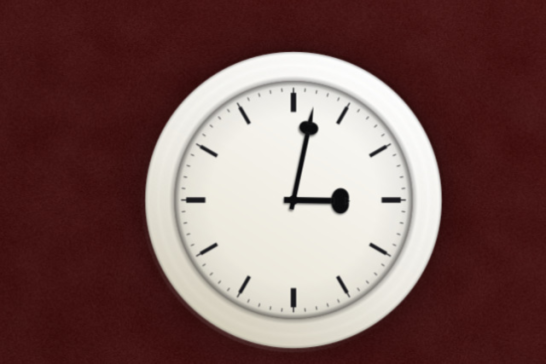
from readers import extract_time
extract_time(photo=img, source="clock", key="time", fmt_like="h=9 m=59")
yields h=3 m=2
